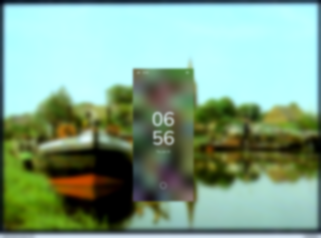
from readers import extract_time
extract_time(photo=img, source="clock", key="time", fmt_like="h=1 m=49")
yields h=6 m=56
